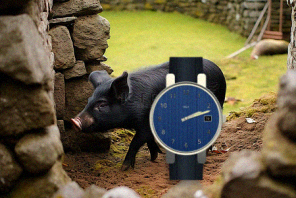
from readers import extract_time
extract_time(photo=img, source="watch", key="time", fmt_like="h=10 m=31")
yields h=2 m=12
